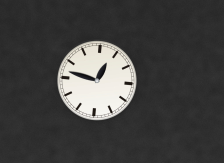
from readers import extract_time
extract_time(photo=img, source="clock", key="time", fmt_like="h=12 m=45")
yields h=12 m=47
